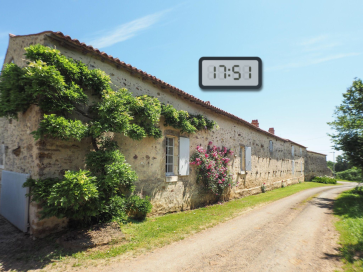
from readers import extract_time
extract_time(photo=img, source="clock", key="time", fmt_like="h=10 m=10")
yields h=17 m=51
